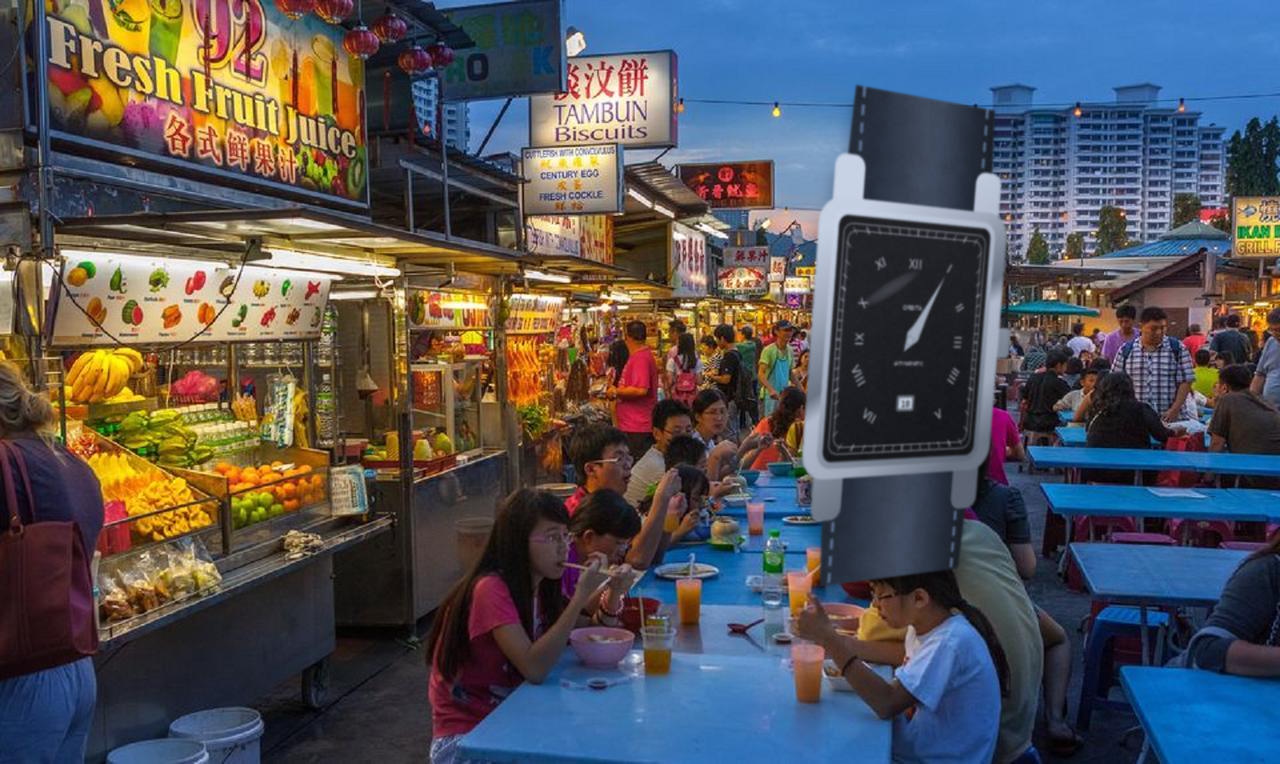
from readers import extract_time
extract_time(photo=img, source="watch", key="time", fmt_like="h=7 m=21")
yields h=1 m=5
